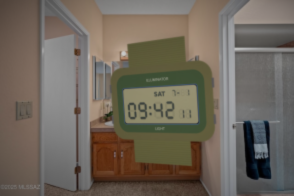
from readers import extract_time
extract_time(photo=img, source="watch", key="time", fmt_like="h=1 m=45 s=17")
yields h=9 m=42 s=11
